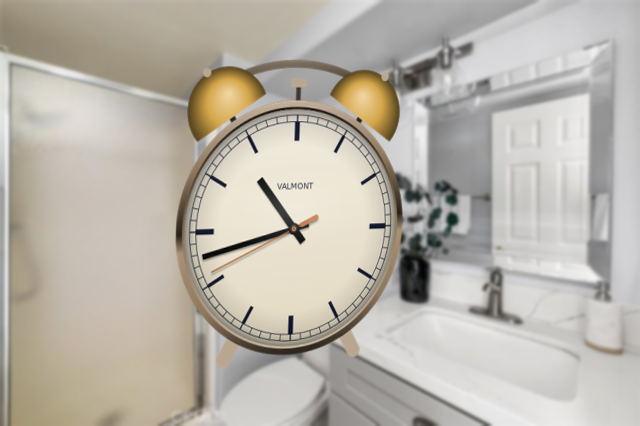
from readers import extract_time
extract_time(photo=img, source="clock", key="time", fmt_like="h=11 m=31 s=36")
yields h=10 m=42 s=41
